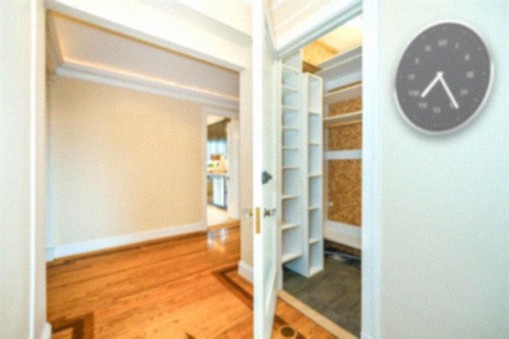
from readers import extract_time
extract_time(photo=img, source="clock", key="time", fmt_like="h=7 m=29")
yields h=7 m=24
